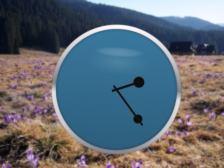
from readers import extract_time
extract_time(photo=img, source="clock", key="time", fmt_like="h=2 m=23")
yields h=2 m=24
